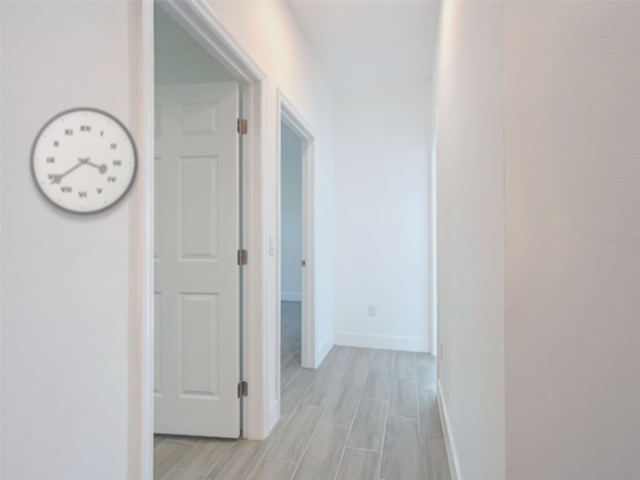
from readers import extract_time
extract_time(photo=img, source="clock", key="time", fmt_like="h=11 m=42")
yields h=3 m=39
